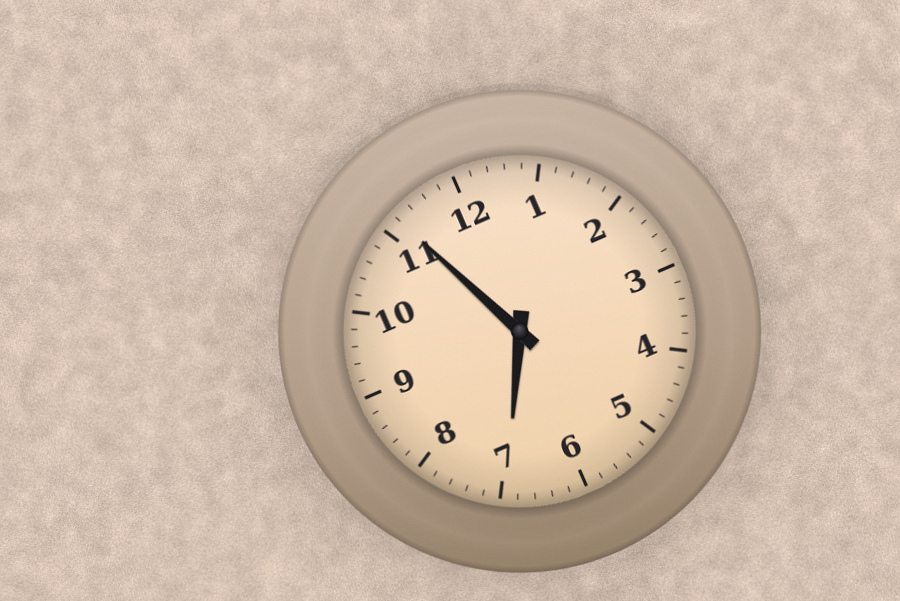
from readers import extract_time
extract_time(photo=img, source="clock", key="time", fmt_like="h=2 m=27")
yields h=6 m=56
